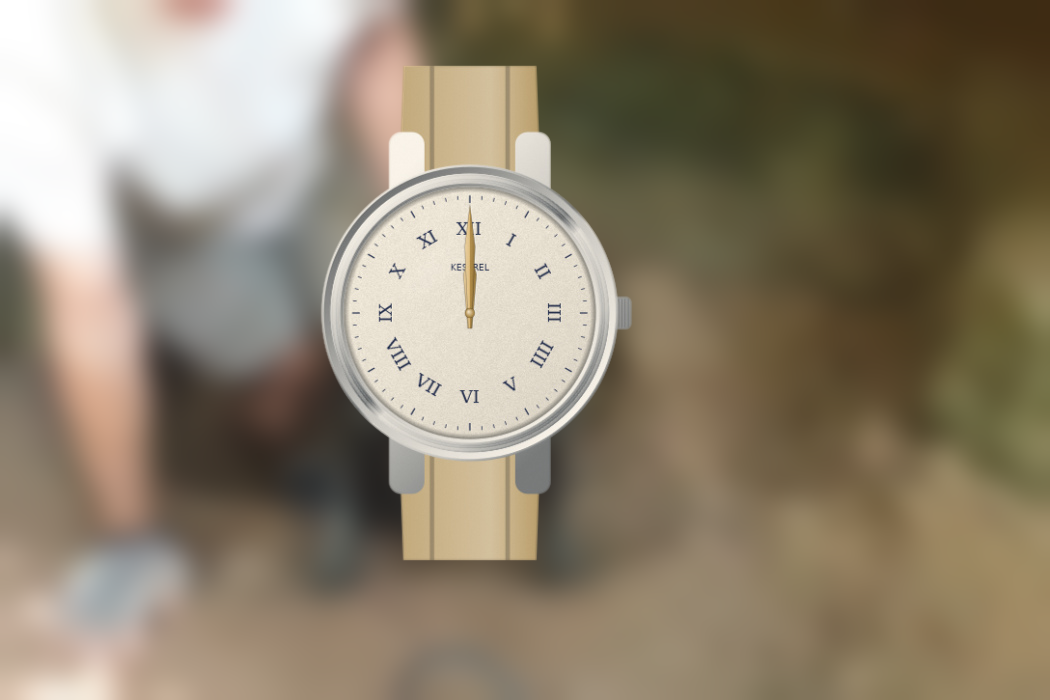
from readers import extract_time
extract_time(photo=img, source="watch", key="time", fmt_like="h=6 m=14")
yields h=12 m=0
